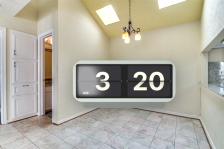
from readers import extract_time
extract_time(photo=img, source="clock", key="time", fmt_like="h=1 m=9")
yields h=3 m=20
